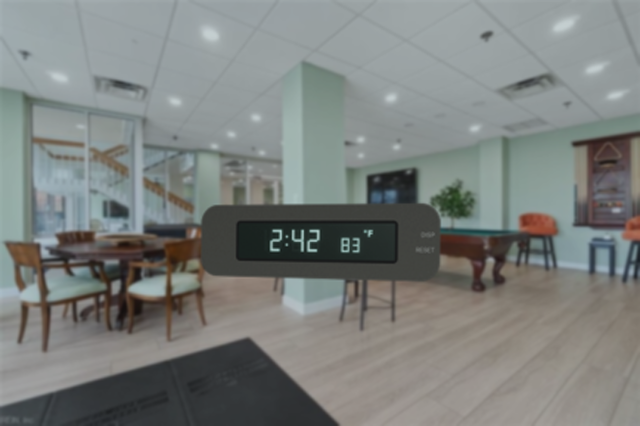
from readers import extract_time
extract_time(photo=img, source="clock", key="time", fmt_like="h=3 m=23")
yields h=2 m=42
